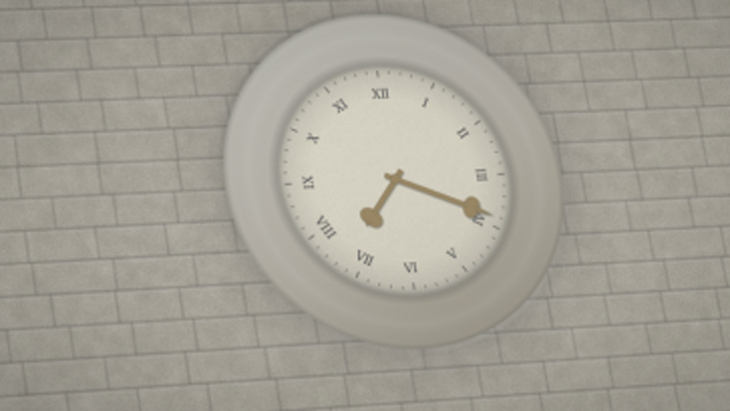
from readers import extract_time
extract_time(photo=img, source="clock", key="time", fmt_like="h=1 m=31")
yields h=7 m=19
